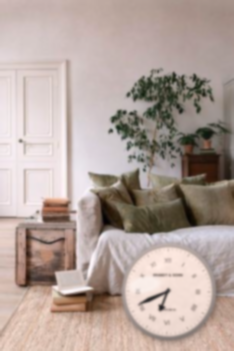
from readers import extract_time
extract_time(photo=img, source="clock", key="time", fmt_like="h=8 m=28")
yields h=6 m=41
